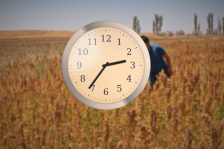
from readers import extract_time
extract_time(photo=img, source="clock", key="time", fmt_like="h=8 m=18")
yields h=2 m=36
